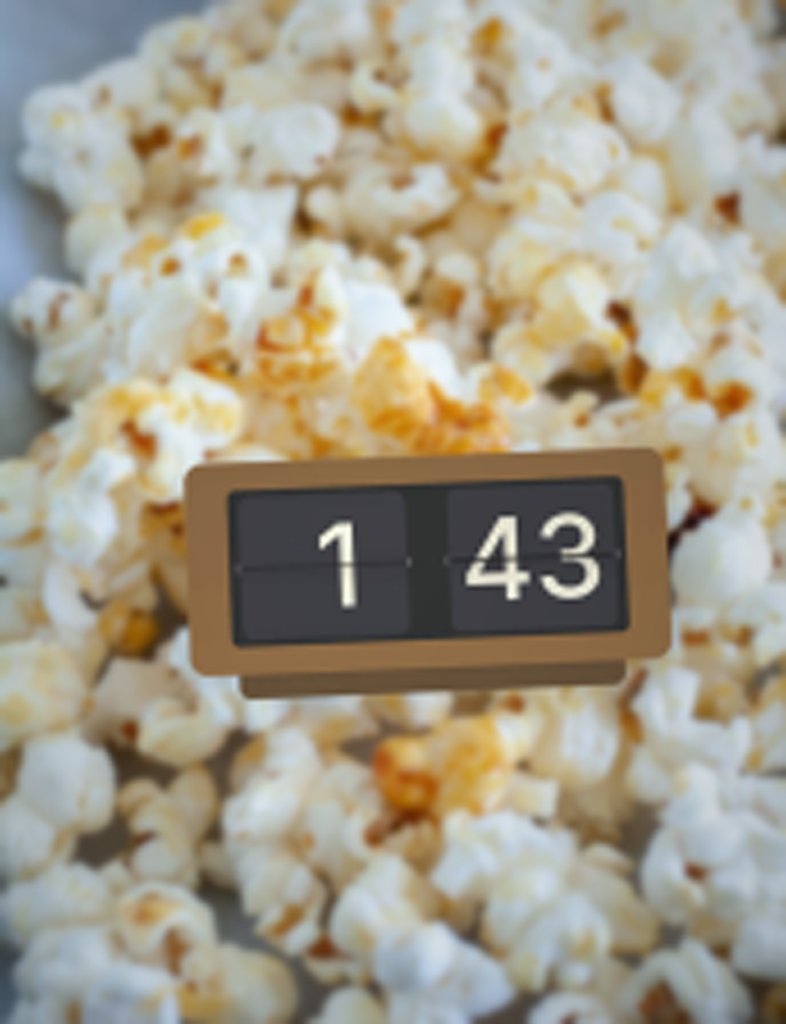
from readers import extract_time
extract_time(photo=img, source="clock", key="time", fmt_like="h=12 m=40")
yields h=1 m=43
